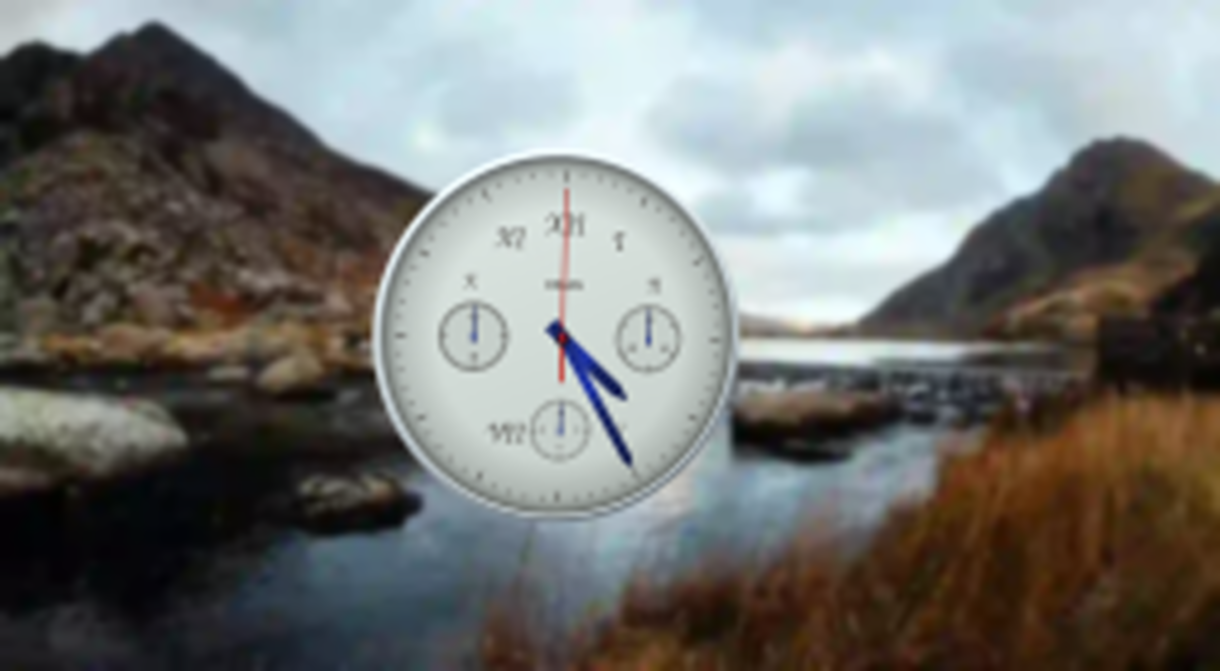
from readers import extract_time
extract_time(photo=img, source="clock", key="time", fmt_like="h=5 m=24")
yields h=4 m=25
